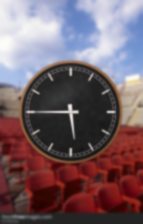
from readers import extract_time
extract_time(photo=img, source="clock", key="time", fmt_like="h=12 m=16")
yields h=5 m=45
